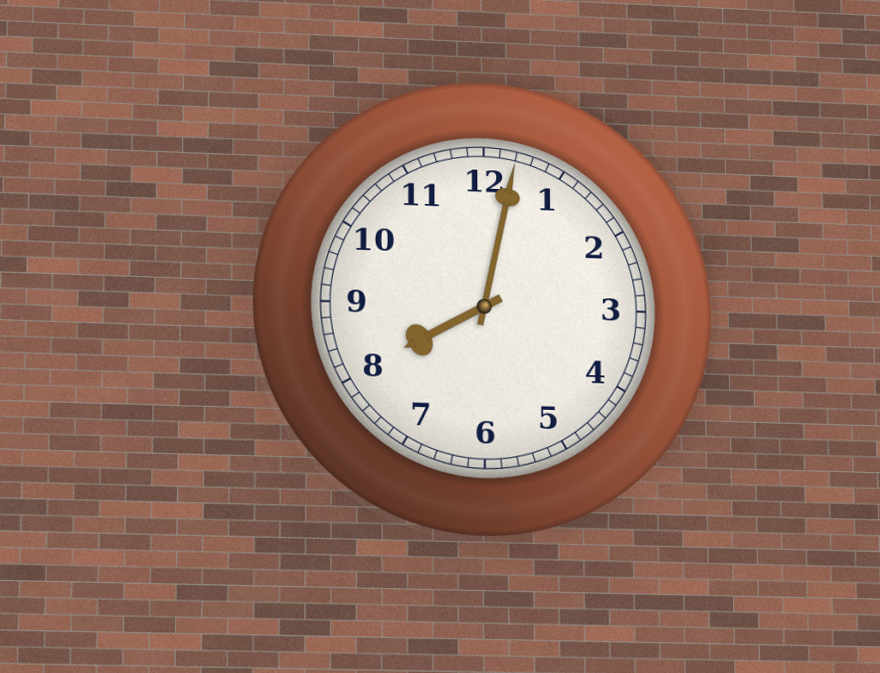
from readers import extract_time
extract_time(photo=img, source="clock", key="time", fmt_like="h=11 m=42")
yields h=8 m=2
